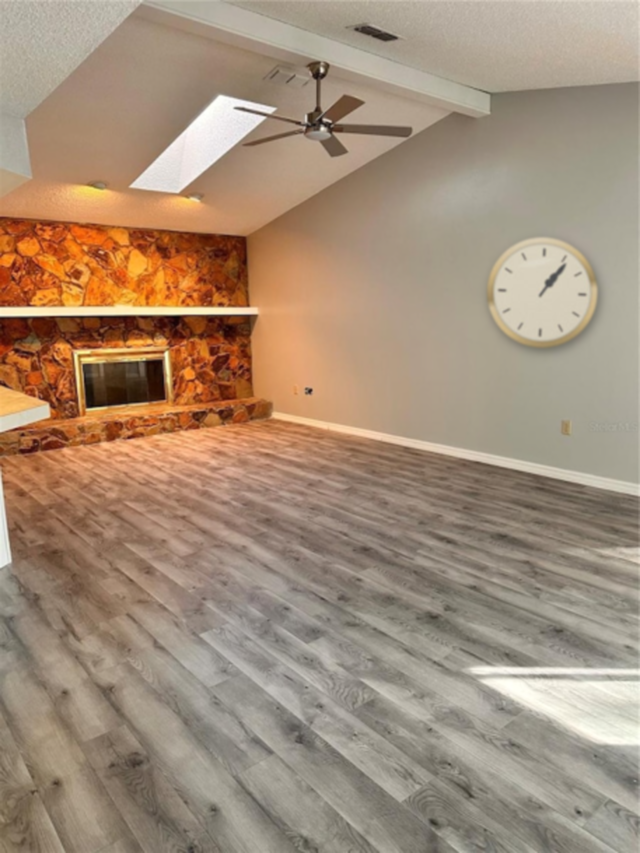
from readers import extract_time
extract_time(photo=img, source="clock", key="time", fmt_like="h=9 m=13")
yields h=1 m=6
